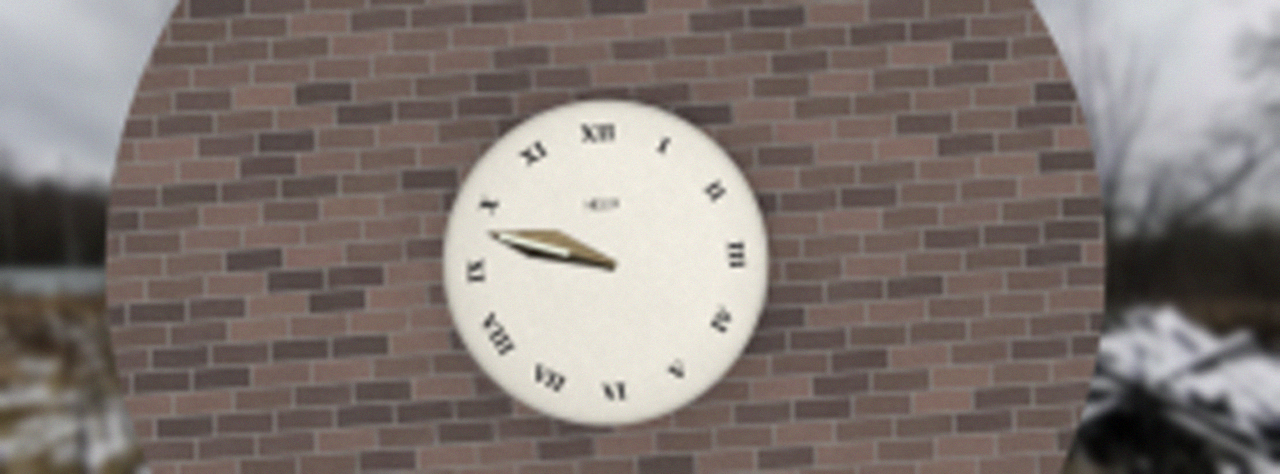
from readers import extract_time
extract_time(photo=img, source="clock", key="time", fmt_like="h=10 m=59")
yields h=9 m=48
